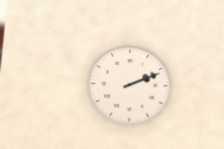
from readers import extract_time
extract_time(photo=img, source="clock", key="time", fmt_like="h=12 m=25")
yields h=2 m=11
